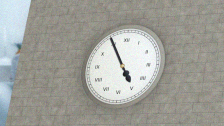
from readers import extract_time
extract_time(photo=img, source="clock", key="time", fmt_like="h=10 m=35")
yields h=4 m=55
